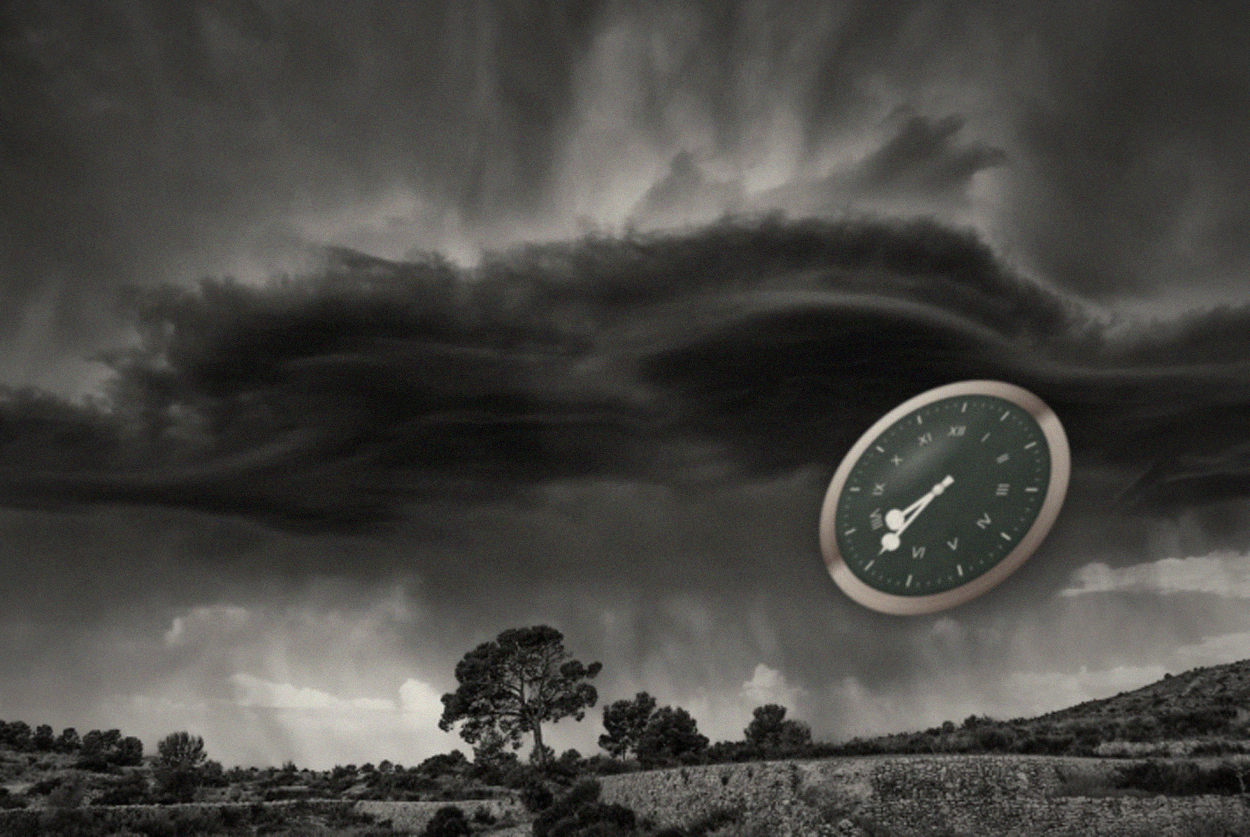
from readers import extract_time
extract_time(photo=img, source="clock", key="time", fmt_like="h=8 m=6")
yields h=7 m=35
